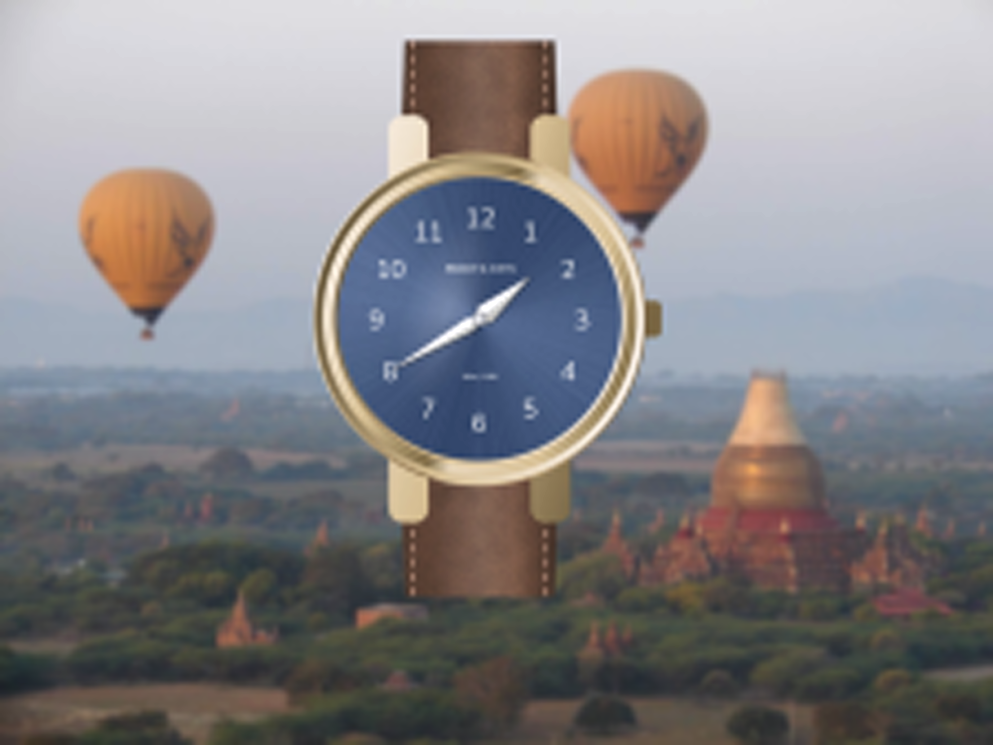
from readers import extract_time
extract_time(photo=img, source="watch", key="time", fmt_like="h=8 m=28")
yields h=1 m=40
